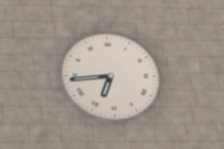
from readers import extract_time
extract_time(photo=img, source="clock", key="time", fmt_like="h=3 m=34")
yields h=6 m=44
